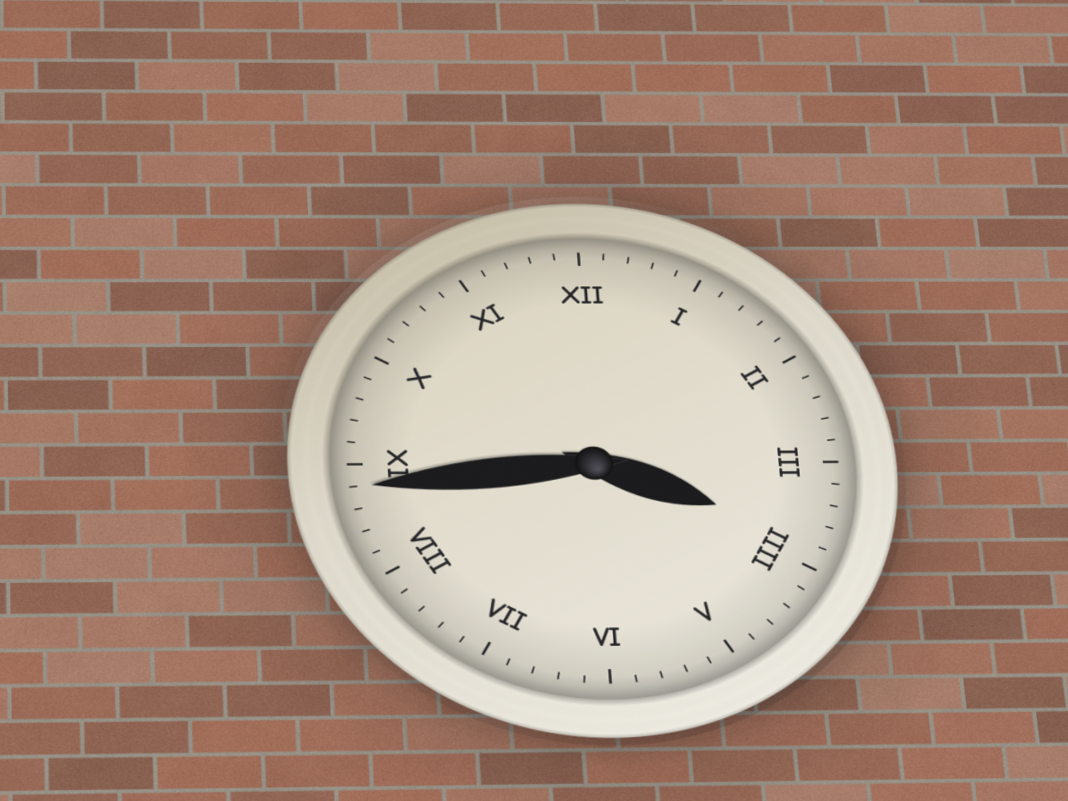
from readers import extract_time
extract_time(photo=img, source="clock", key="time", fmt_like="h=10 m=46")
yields h=3 m=44
